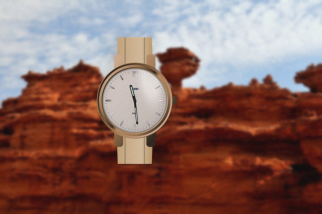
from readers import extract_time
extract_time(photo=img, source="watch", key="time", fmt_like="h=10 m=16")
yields h=11 m=29
